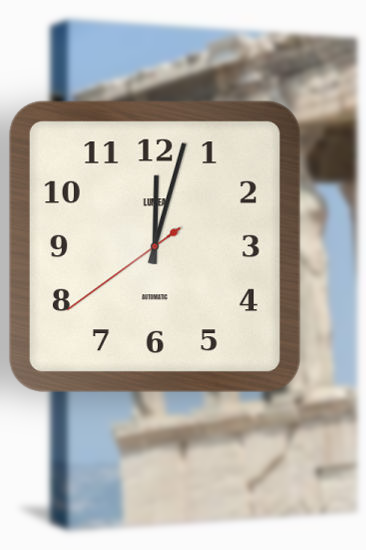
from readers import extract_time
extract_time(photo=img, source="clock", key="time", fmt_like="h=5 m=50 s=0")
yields h=12 m=2 s=39
